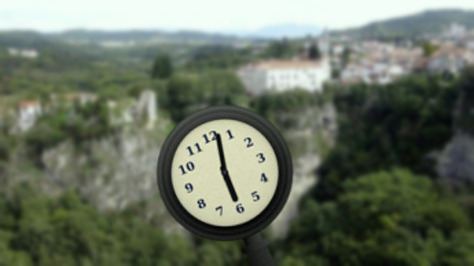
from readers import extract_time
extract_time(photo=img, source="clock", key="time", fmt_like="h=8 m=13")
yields h=6 m=2
